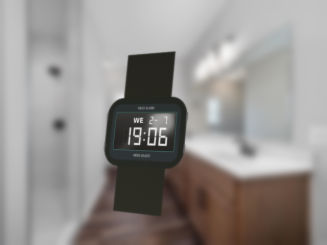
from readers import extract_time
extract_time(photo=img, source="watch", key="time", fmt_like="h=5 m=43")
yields h=19 m=6
